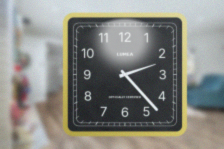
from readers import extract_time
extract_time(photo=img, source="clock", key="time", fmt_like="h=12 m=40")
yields h=2 m=23
